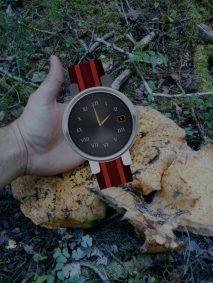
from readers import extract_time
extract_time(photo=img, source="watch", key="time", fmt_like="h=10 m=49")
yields h=1 m=59
